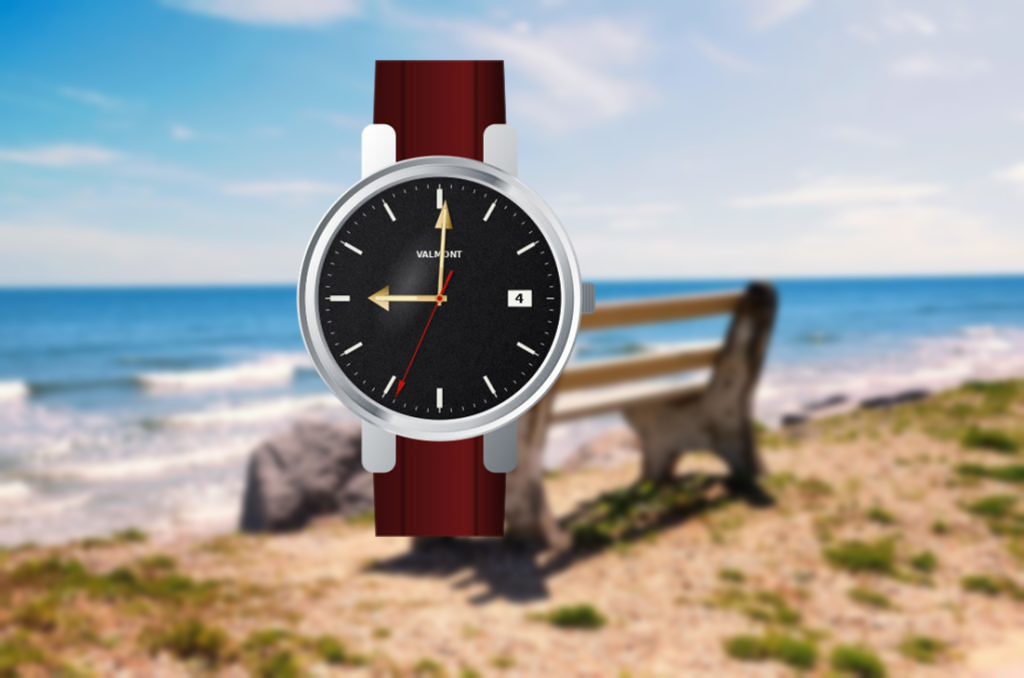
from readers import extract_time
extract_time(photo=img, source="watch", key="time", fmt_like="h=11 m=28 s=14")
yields h=9 m=0 s=34
